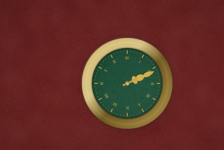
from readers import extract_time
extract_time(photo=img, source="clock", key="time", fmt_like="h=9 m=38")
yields h=2 m=11
